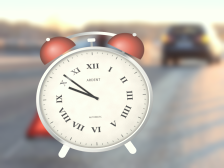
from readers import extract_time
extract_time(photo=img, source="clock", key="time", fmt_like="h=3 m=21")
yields h=9 m=52
